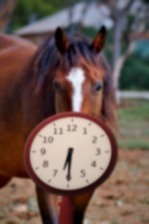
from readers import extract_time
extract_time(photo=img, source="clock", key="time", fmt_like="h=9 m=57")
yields h=6 m=30
